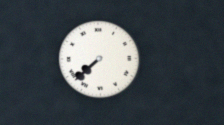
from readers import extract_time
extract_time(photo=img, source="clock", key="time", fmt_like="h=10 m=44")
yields h=7 m=38
